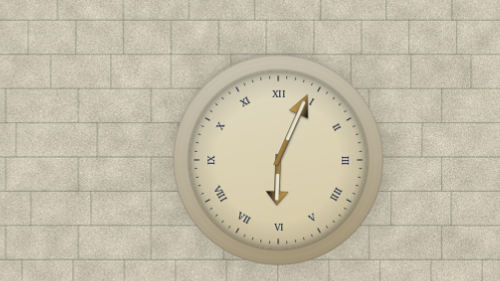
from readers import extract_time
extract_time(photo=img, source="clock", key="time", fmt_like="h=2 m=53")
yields h=6 m=4
